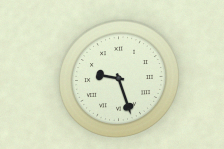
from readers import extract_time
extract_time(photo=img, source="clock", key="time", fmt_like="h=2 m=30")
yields h=9 m=27
